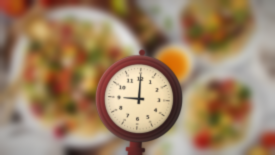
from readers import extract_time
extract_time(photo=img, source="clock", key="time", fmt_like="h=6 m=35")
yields h=9 m=0
